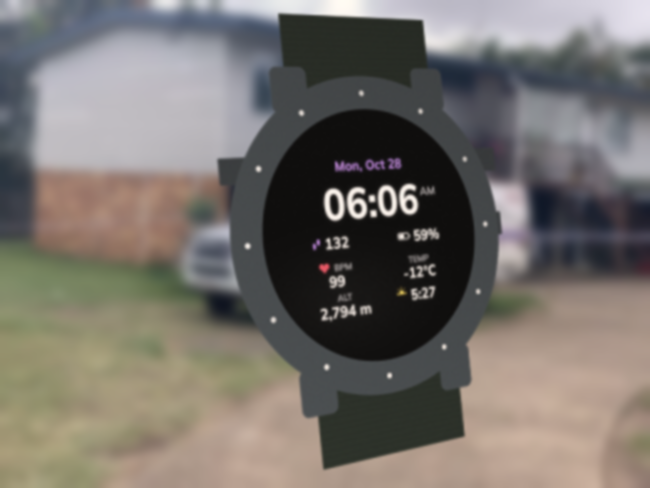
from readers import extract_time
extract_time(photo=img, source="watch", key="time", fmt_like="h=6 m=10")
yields h=6 m=6
